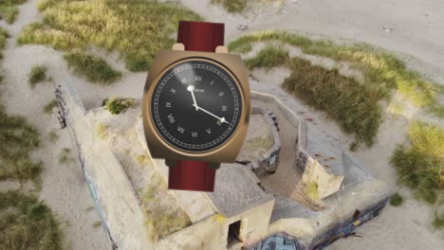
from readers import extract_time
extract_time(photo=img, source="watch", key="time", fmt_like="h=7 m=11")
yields h=11 m=19
